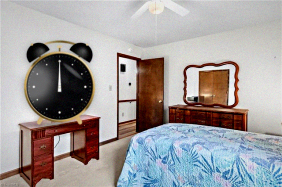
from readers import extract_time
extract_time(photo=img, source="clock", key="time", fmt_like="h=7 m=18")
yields h=12 m=0
